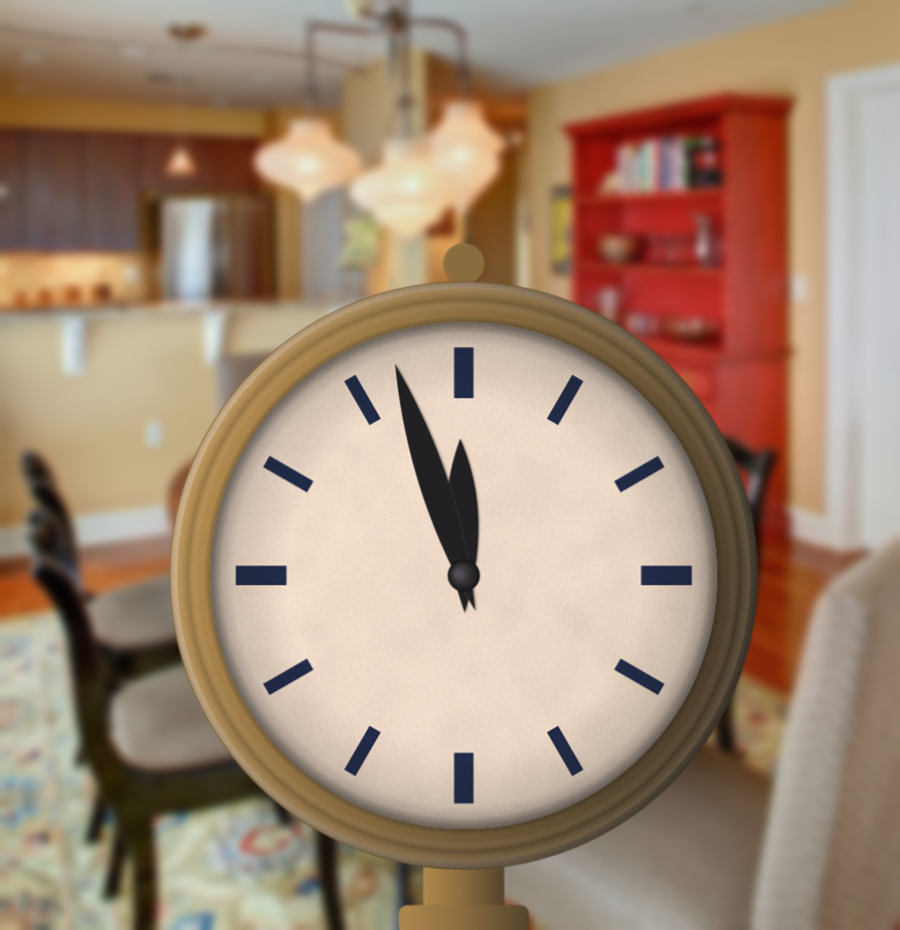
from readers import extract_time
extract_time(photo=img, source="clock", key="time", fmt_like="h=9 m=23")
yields h=11 m=57
